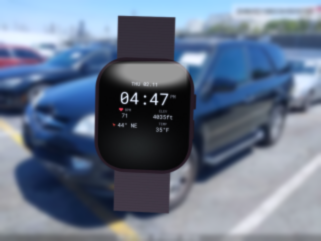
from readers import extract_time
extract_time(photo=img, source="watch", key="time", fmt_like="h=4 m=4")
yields h=4 m=47
